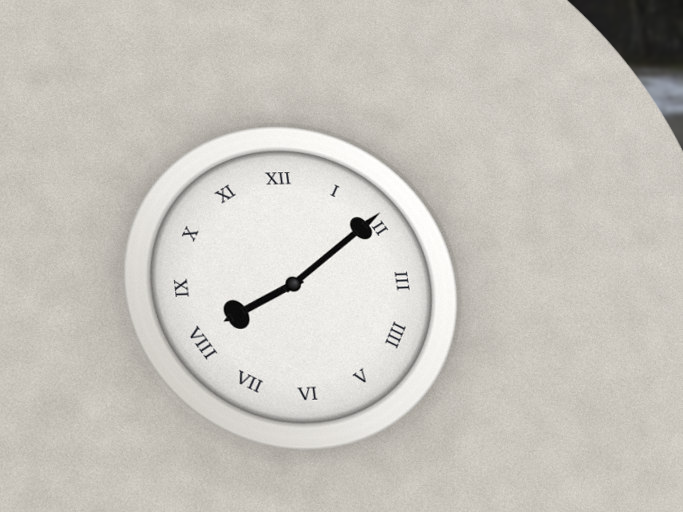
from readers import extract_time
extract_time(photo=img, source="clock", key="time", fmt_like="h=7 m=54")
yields h=8 m=9
